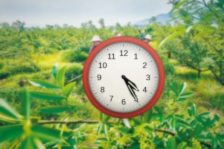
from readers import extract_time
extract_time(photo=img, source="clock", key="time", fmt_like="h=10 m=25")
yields h=4 m=25
